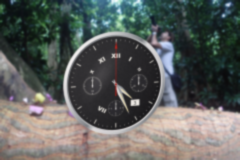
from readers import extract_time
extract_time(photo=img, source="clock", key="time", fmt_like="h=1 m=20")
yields h=4 m=26
